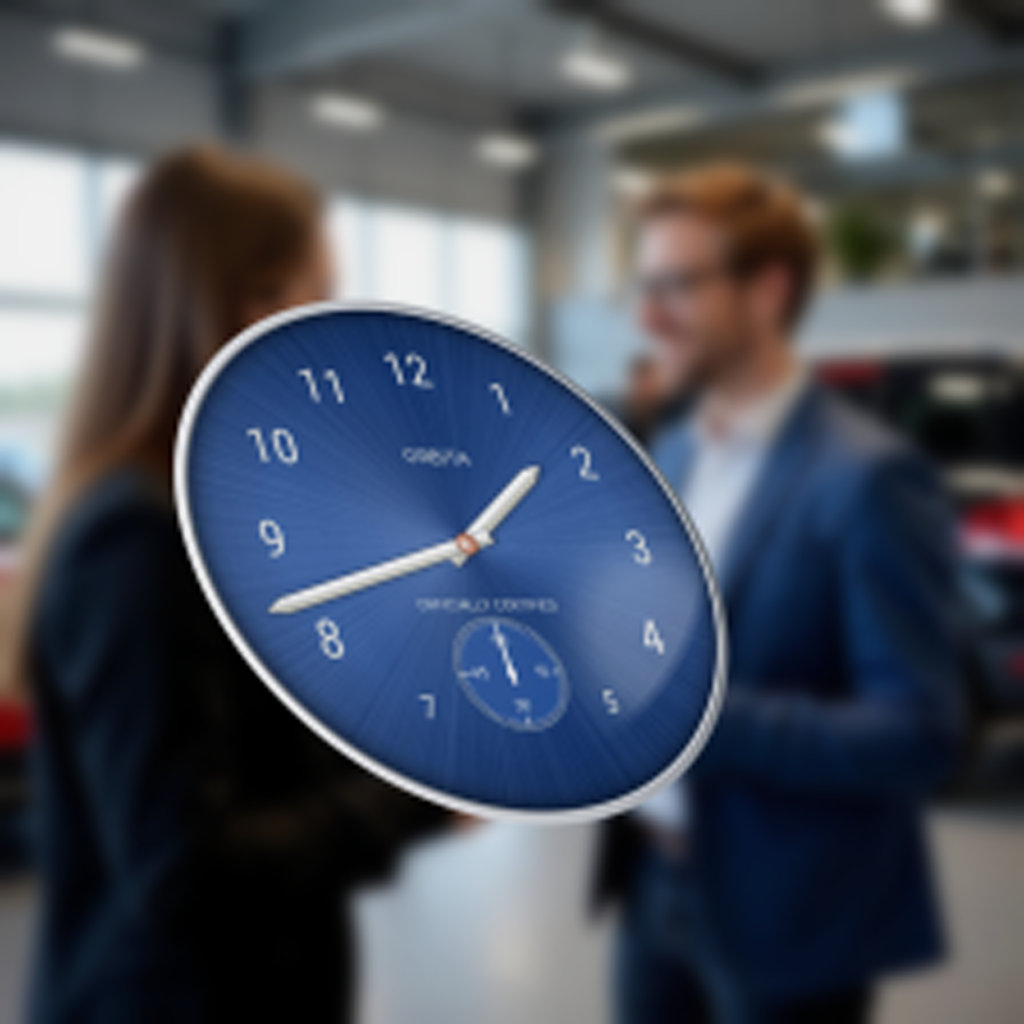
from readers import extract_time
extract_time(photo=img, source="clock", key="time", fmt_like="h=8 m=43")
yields h=1 m=42
